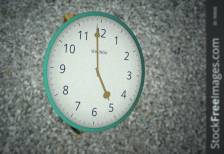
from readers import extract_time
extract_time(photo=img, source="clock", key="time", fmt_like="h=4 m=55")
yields h=4 m=59
